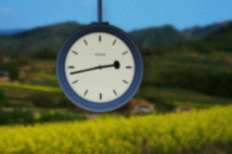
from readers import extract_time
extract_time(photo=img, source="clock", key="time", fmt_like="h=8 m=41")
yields h=2 m=43
